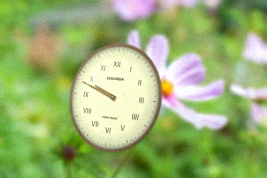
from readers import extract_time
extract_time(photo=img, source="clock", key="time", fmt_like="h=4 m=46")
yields h=9 m=48
